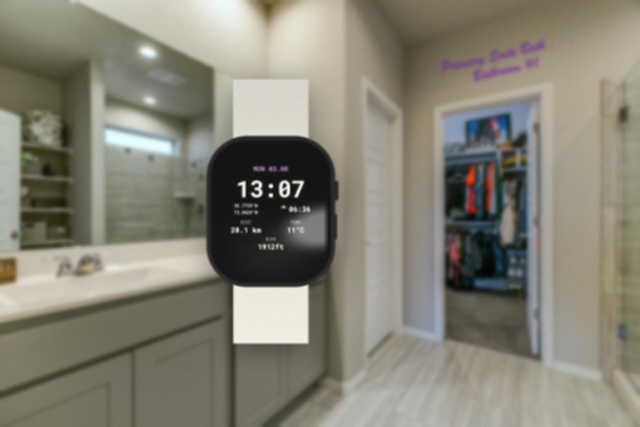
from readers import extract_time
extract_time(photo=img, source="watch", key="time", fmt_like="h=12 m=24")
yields h=13 m=7
